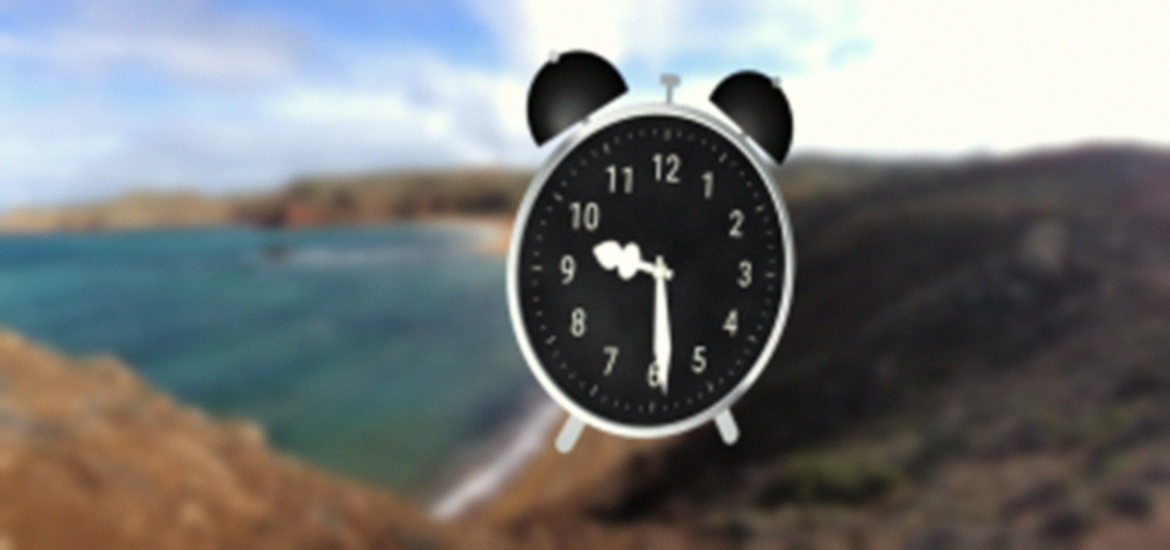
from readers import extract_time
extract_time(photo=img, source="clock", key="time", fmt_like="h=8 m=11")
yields h=9 m=29
